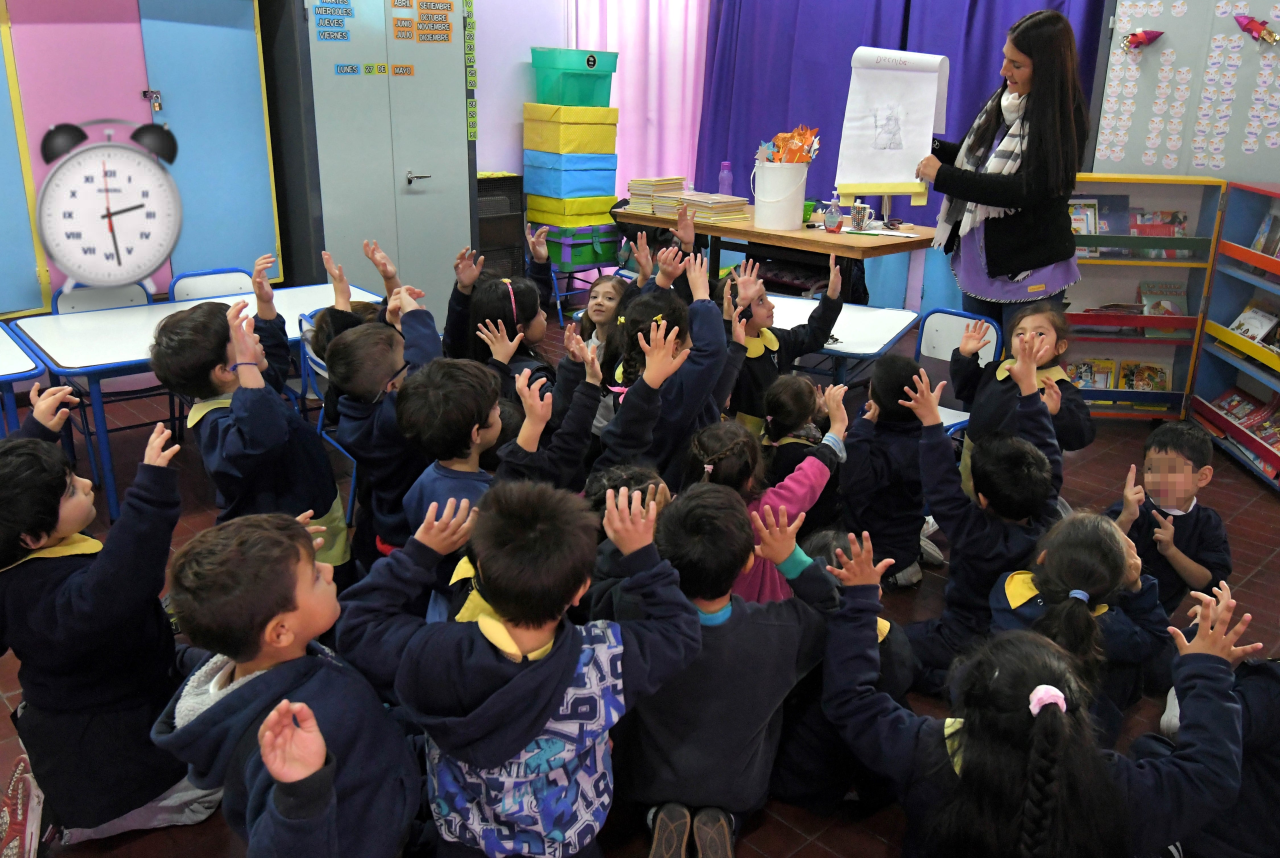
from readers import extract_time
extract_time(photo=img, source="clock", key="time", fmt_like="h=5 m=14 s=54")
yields h=2 m=27 s=59
